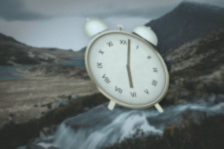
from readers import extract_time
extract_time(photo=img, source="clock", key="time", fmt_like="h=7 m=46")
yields h=6 m=2
